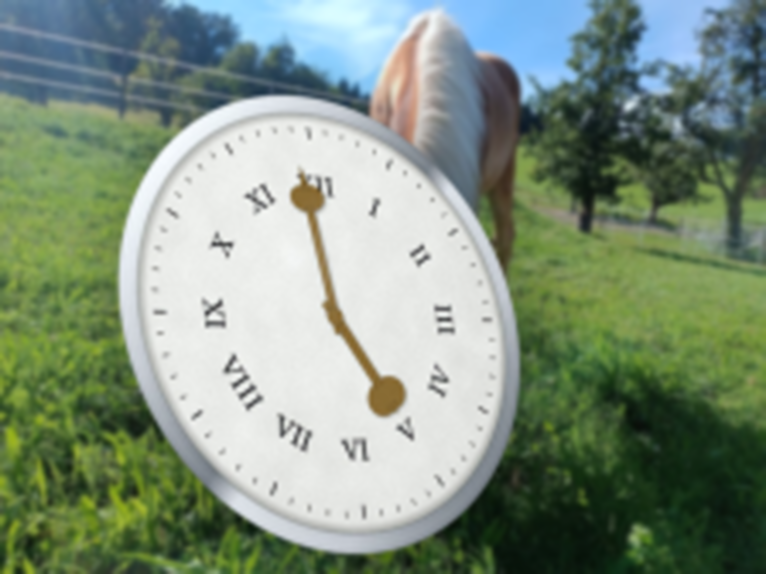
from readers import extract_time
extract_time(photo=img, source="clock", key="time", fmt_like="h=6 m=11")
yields h=4 m=59
